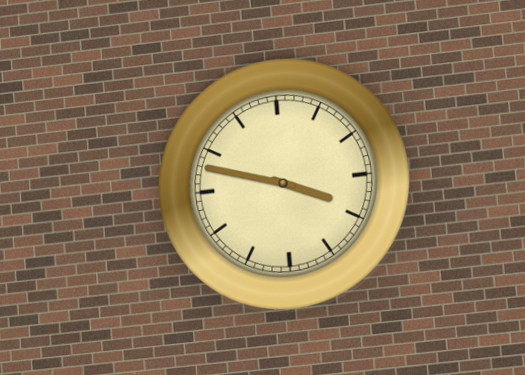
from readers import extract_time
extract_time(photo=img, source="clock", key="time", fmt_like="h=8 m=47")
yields h=3 m=48
